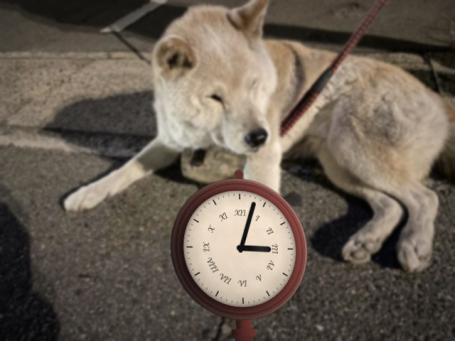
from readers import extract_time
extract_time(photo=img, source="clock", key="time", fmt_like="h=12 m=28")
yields h=3 m=3
